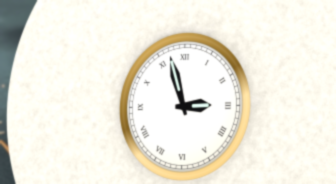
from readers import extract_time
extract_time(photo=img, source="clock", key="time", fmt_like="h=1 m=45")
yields h=2 m=57
